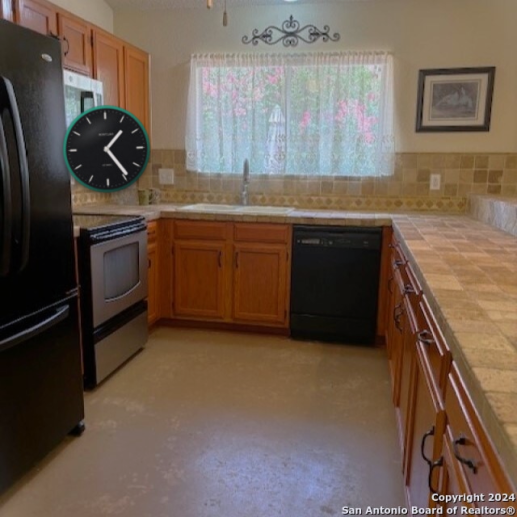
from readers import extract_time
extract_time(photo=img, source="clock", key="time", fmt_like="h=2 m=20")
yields h=1 m=24
